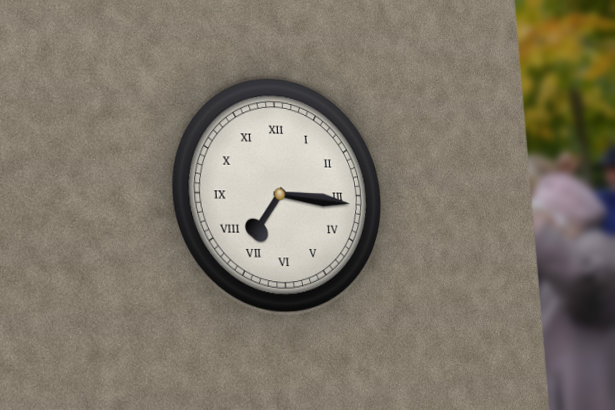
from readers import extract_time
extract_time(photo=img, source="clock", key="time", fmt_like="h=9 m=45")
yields h=7 m=16
